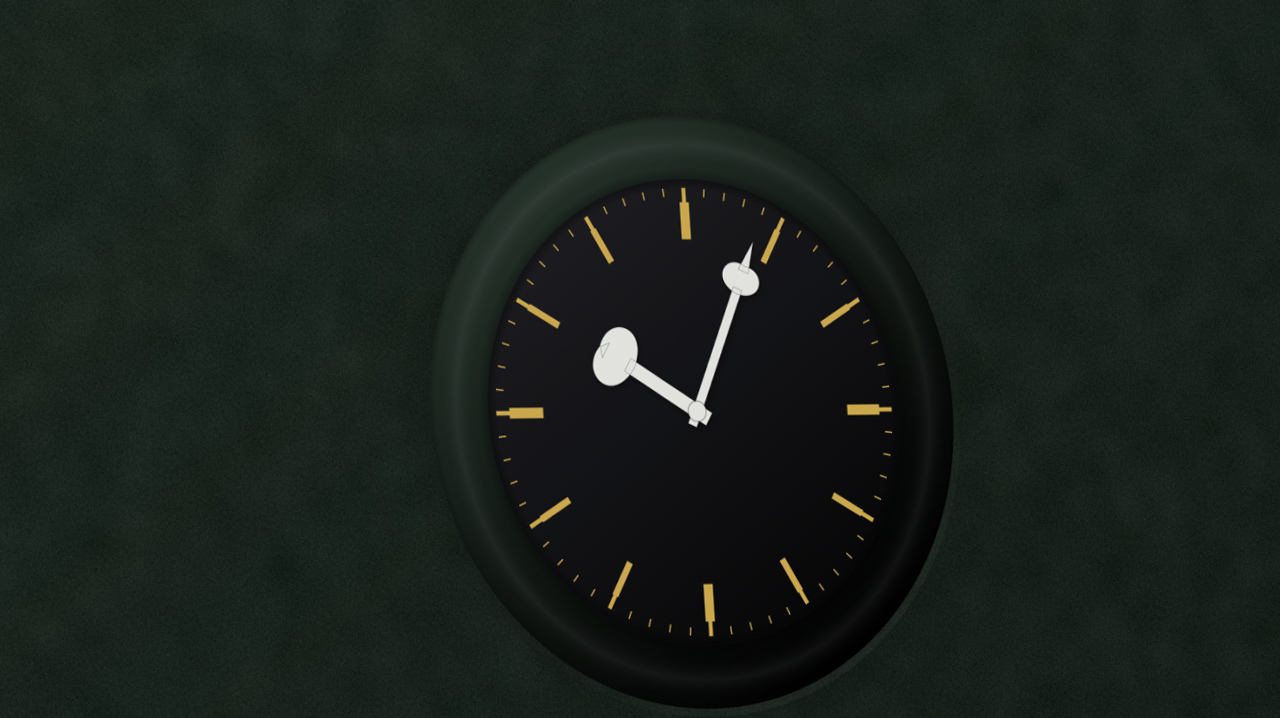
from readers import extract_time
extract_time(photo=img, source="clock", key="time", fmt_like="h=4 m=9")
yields h=10 m=4
